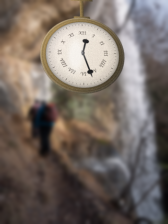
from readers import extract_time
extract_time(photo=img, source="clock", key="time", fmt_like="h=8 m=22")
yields h=12 m=27
